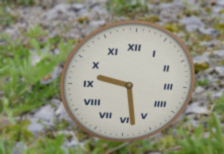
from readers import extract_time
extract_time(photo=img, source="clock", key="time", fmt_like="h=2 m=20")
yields h=9 m=28
